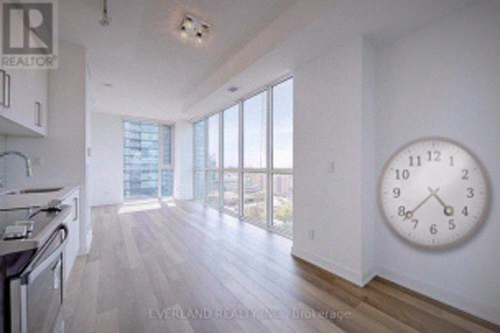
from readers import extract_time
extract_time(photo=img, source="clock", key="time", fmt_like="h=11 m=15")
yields h=4 m=38
